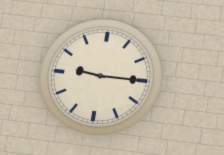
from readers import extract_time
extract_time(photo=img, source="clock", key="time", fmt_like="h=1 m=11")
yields h=9 m=15
